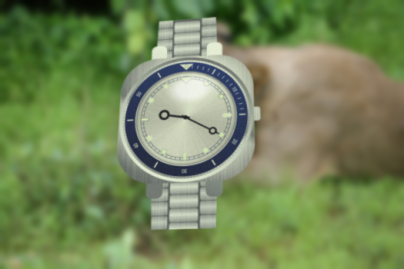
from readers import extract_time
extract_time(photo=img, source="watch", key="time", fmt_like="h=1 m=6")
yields h=9 m=20
